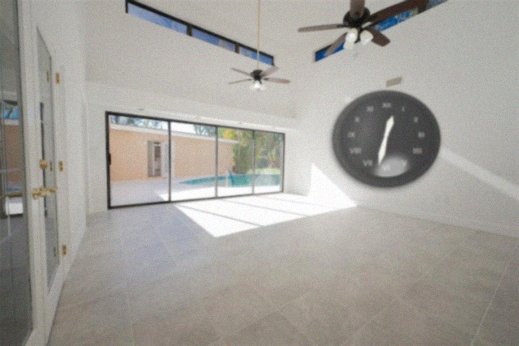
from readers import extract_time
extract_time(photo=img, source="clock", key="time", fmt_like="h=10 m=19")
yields h=12 m=32
